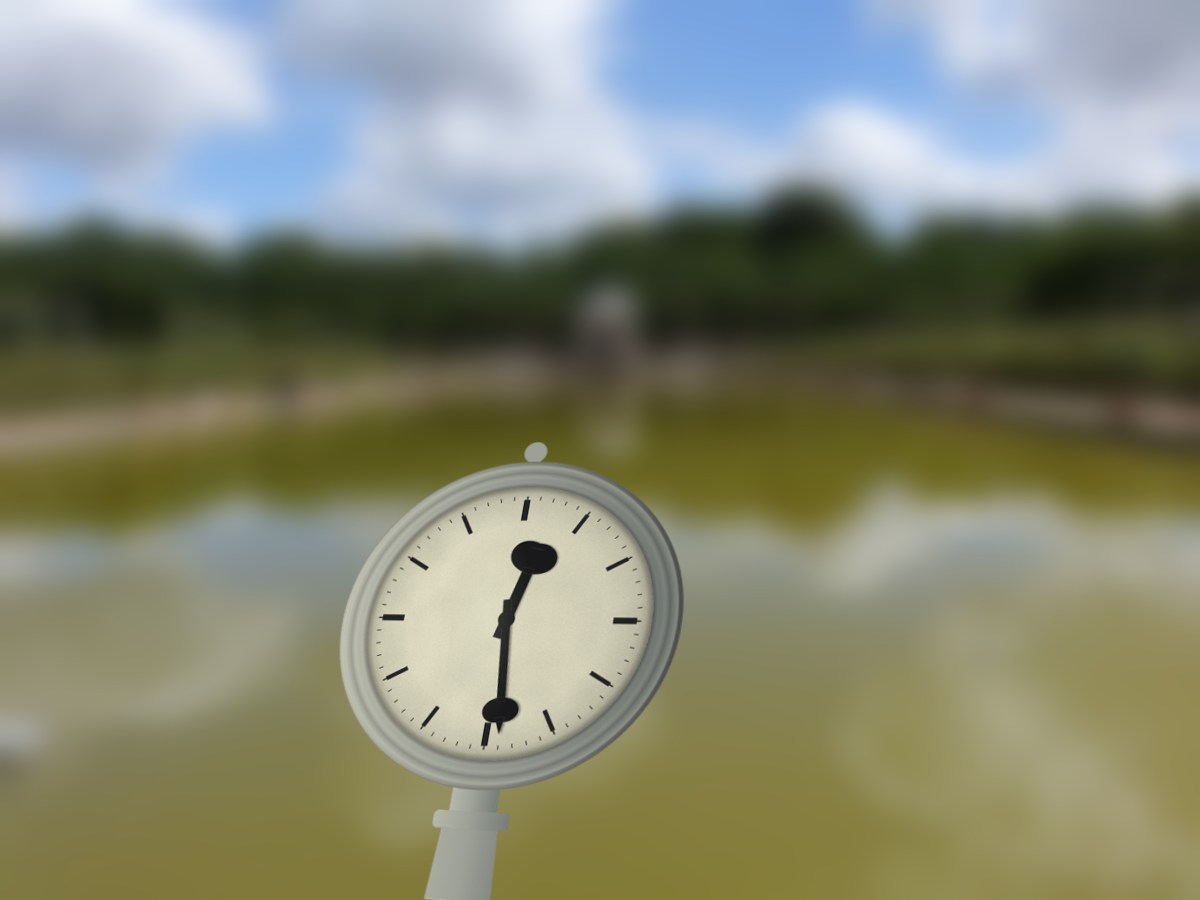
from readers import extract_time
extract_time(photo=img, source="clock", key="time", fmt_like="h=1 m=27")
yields h=12 m=29
